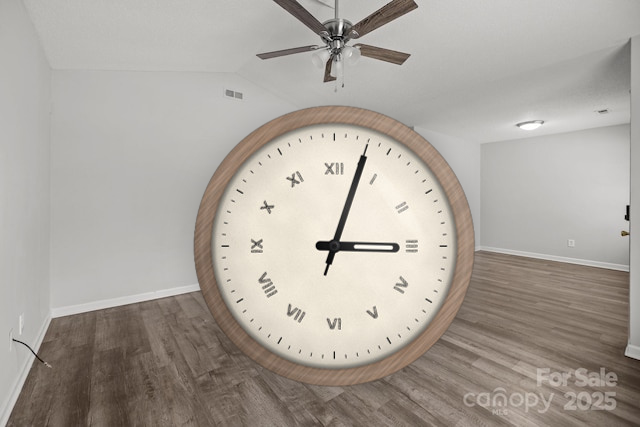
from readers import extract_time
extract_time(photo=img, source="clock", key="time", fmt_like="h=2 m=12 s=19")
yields h=3 m=3 s=3
